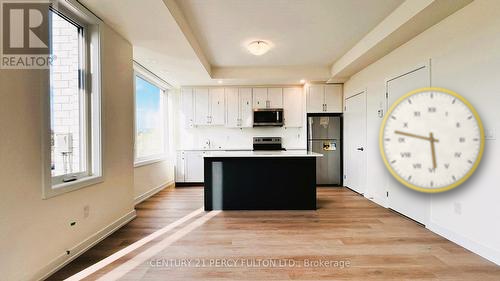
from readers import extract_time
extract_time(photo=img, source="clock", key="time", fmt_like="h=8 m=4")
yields h=5 m=47
